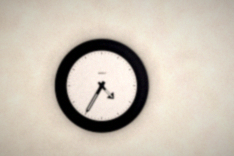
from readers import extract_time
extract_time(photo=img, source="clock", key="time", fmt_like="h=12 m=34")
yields h=4 m=35
